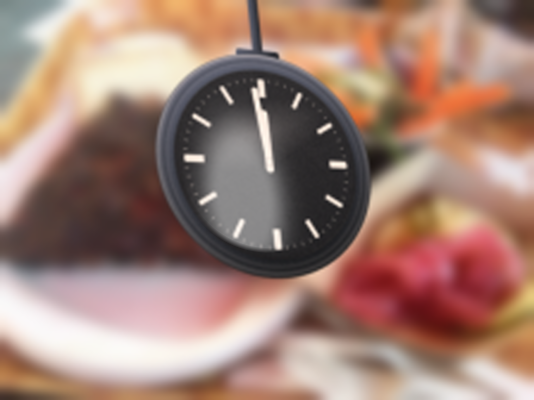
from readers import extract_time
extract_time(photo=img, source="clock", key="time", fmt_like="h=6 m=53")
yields h=11 m=59
